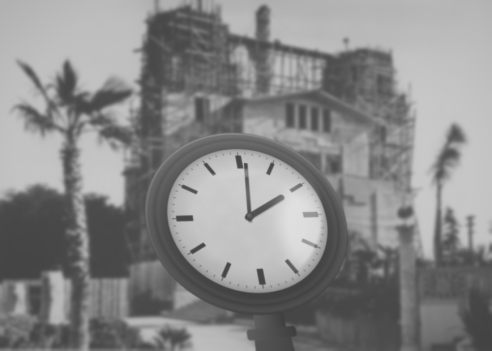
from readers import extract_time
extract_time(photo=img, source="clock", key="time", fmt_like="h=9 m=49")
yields h=2 m=1
